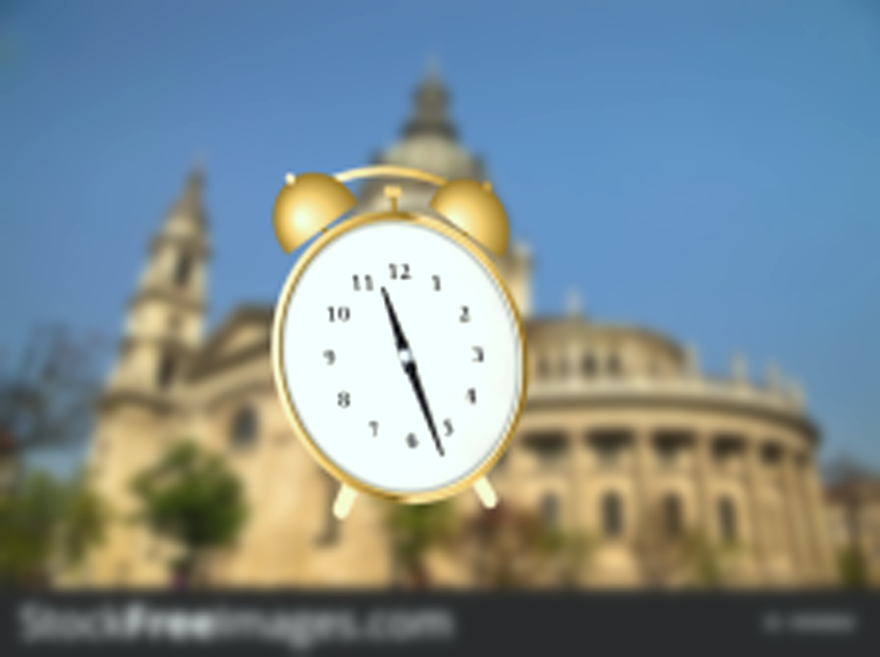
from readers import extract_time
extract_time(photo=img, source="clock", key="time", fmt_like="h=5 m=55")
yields h=11 m=27
